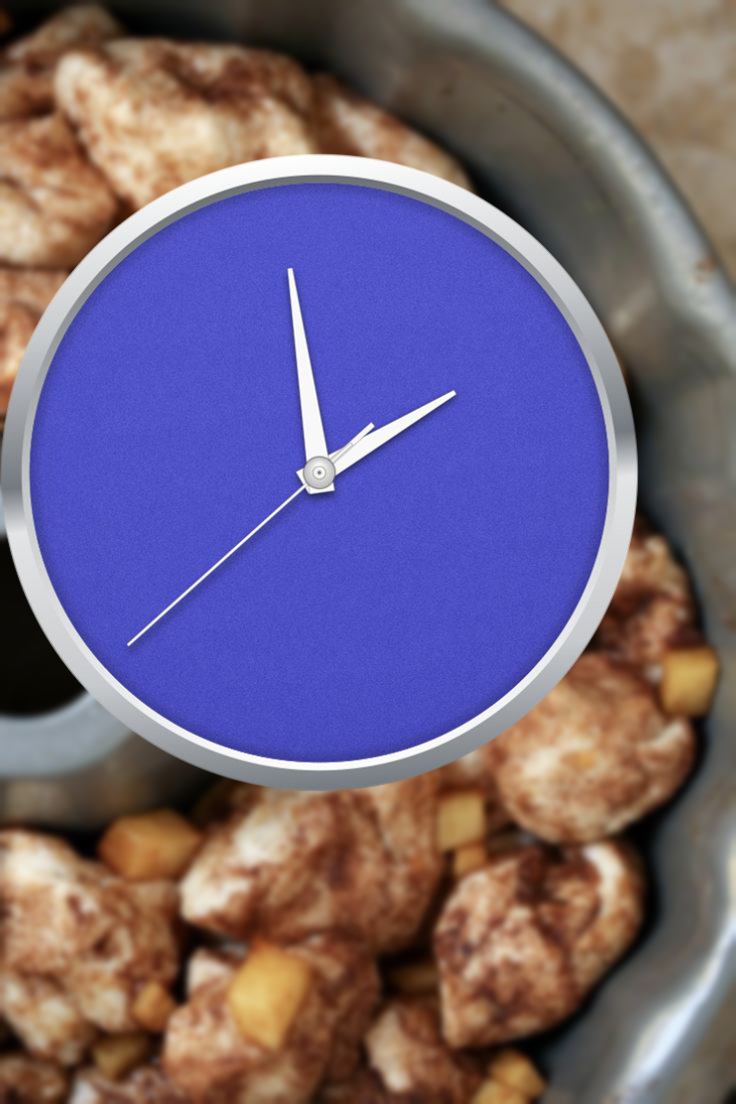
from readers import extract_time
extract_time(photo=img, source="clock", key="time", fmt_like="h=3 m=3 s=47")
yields h=1 m=58 s=38
